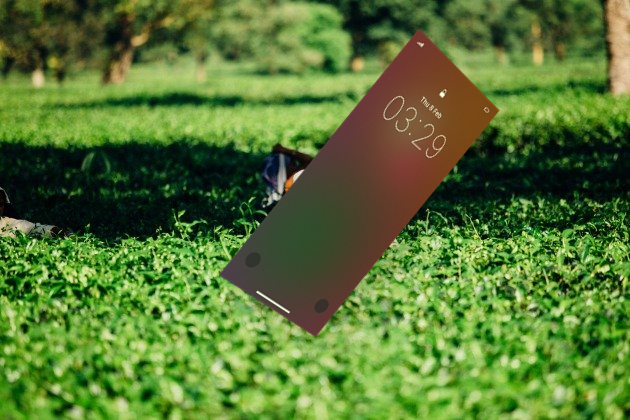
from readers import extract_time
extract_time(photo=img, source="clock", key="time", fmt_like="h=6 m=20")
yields h=3 m=29
